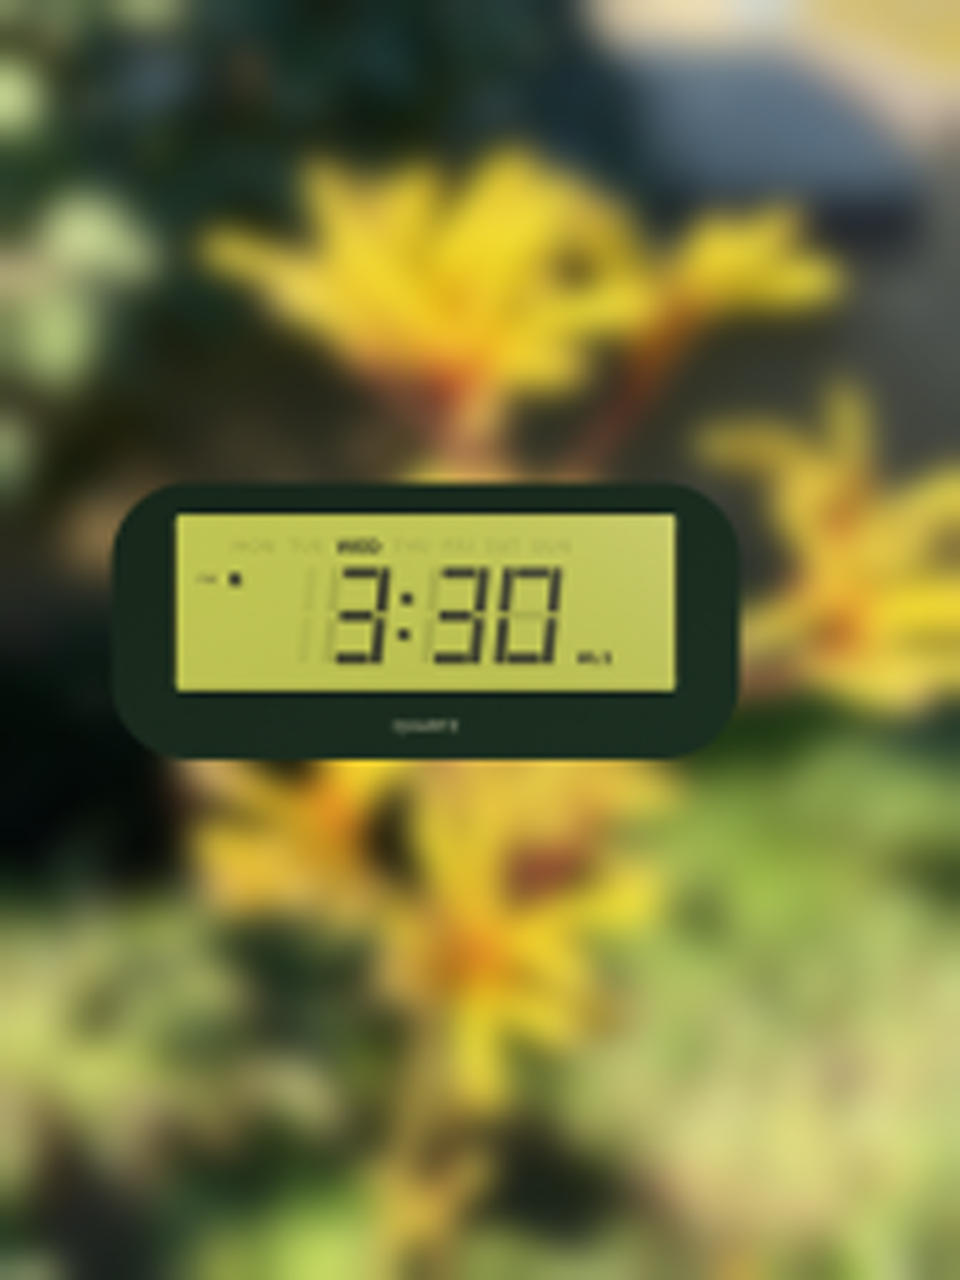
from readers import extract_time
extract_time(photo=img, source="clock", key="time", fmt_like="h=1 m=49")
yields h=3 m=30
